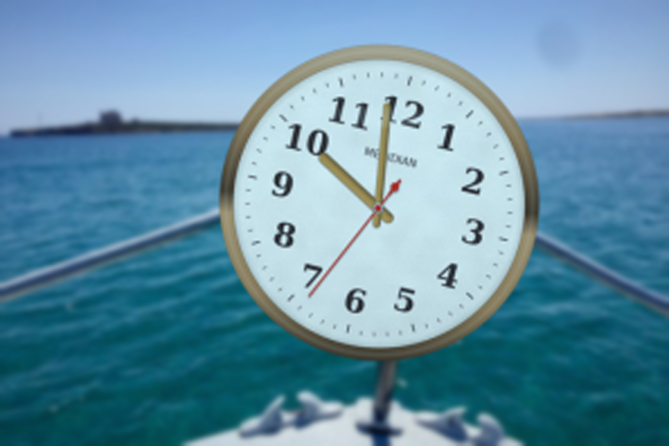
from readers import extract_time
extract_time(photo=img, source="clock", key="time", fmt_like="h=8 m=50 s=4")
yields h=9 m=58 s=34
